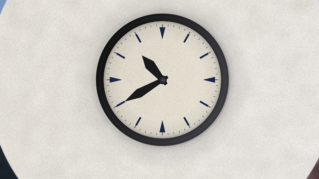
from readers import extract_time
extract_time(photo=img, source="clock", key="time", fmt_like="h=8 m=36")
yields h=10 m=40
